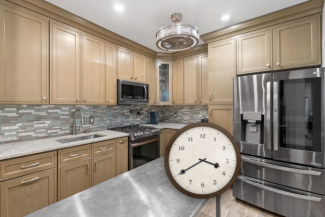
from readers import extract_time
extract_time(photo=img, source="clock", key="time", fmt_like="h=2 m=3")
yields h=3 m=40
